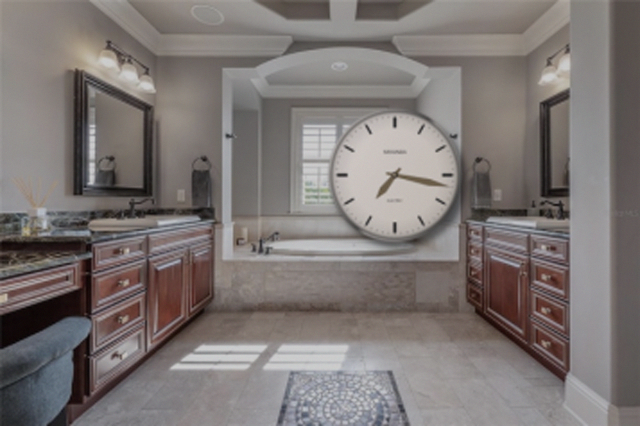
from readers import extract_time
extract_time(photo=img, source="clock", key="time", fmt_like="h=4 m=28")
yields h=7 m=17
